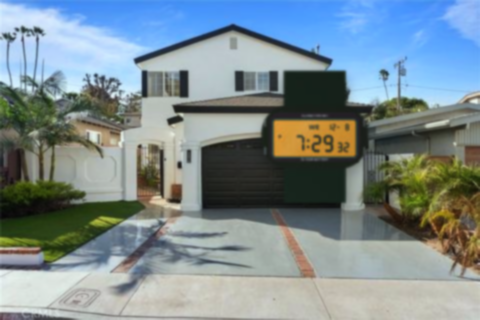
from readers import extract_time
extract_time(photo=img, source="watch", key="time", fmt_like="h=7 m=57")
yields h=7 m=29
